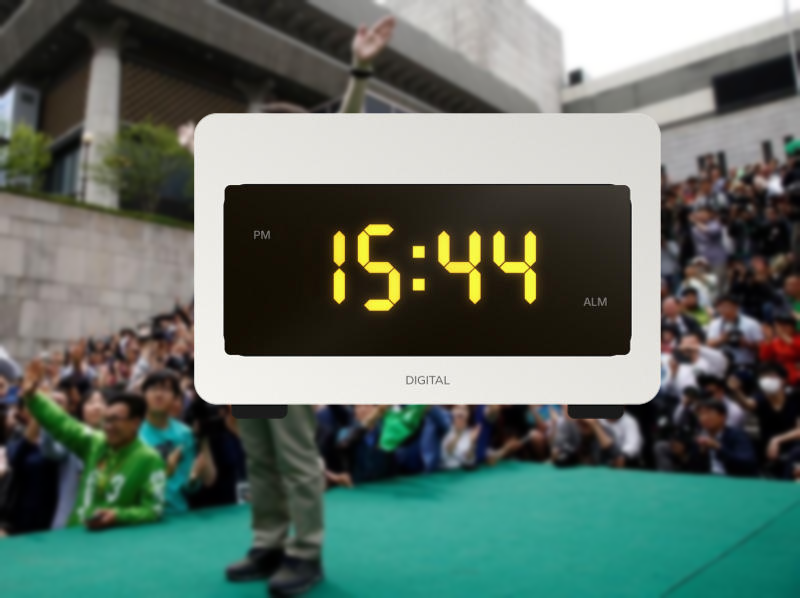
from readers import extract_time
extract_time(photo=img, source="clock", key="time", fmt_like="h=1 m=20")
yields h=15 m=44
